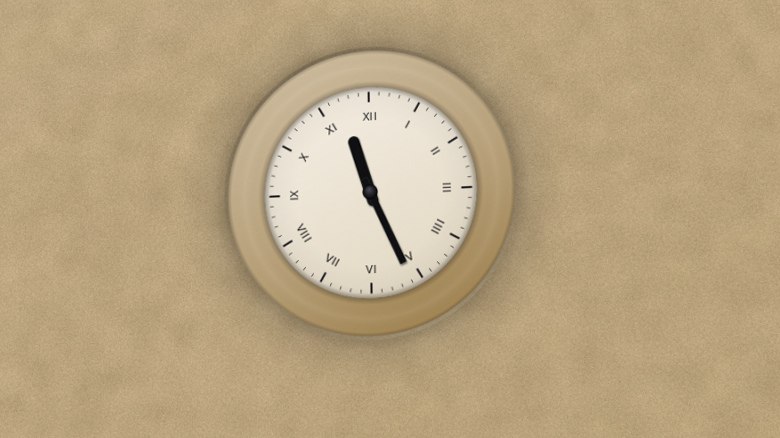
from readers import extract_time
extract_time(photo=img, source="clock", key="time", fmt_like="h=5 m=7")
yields h=11 m=26
